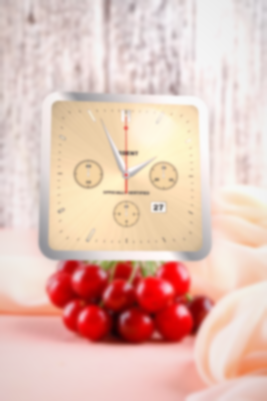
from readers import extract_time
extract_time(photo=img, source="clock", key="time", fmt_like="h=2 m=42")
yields h=1 m=56
